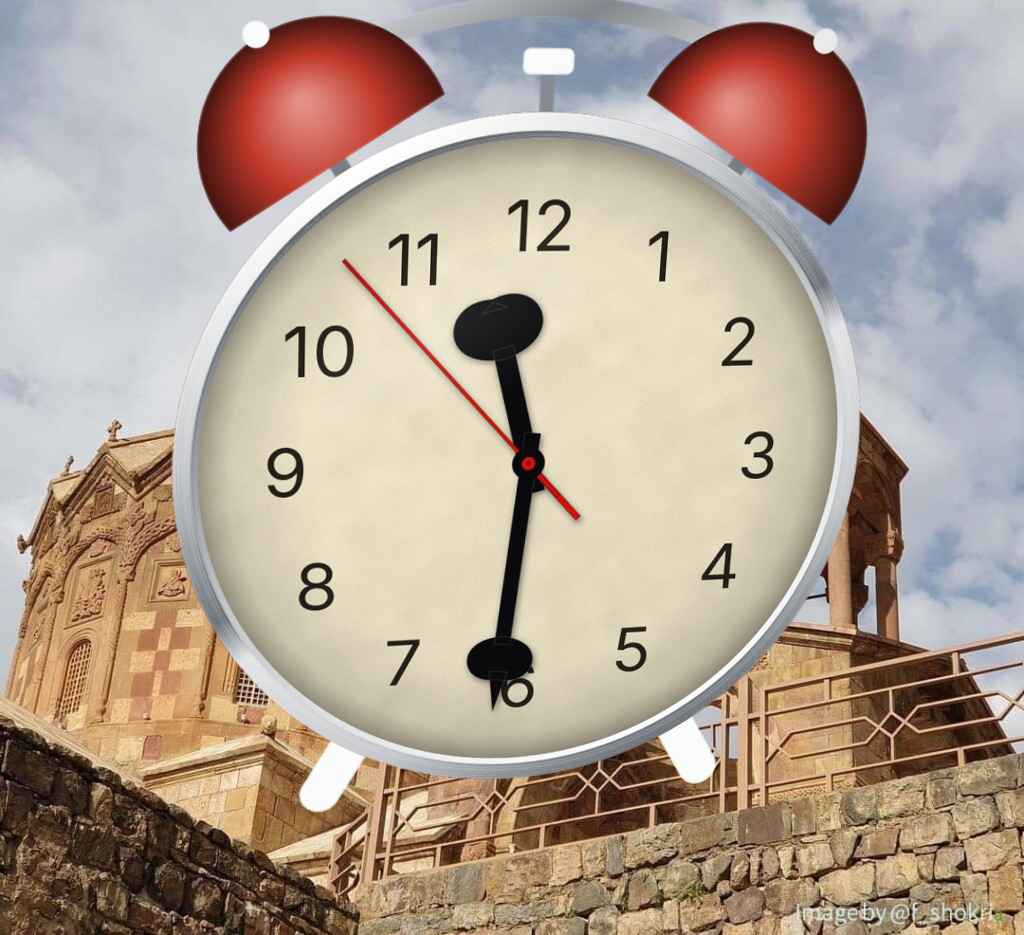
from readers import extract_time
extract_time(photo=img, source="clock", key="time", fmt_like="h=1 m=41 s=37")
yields h=11 m=30 s=53
